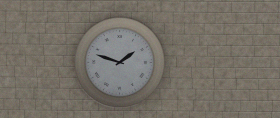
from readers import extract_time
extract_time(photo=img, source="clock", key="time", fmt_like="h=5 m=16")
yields h=1 m=48
